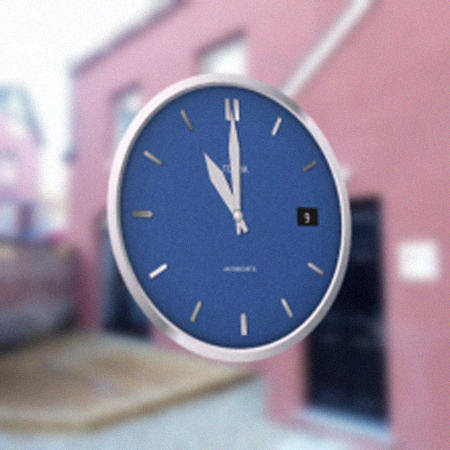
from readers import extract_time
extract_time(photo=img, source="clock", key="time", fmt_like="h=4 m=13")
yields h=11 m=0
